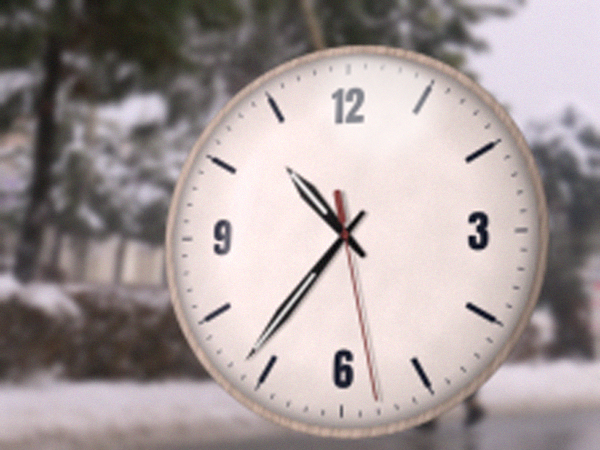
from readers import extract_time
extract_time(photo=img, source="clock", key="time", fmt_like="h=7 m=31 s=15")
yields h=10 m=36 s=28
